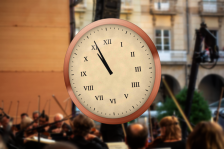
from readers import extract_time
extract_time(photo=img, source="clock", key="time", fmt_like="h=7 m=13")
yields h=10 m=56
